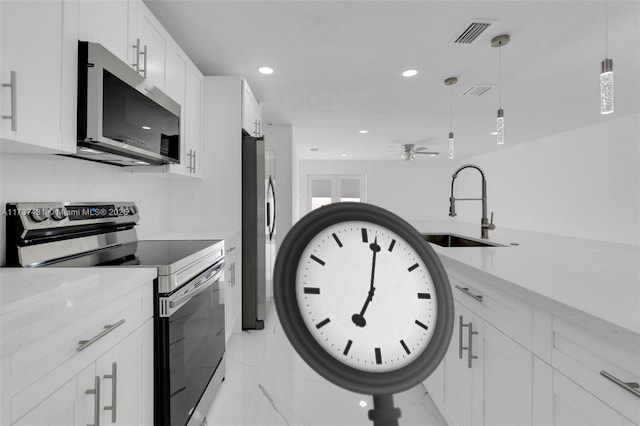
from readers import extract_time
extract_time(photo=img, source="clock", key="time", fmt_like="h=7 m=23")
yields h=7 m=2
